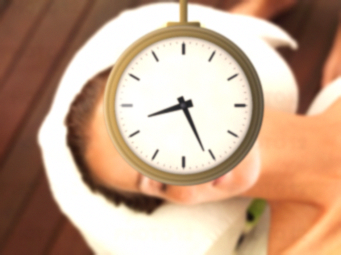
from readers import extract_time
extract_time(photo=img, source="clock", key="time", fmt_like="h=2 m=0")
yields h=8 m=26
